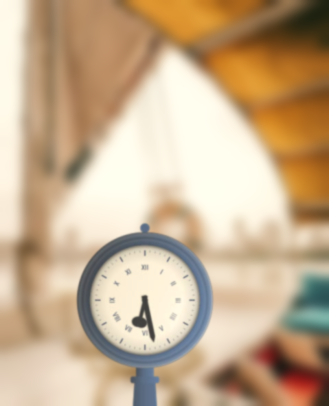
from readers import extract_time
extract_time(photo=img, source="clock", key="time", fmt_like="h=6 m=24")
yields h=6 m=28
